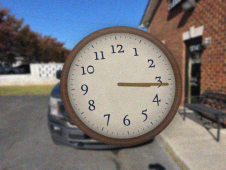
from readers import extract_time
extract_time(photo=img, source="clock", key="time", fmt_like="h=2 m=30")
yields h=3 m=16
